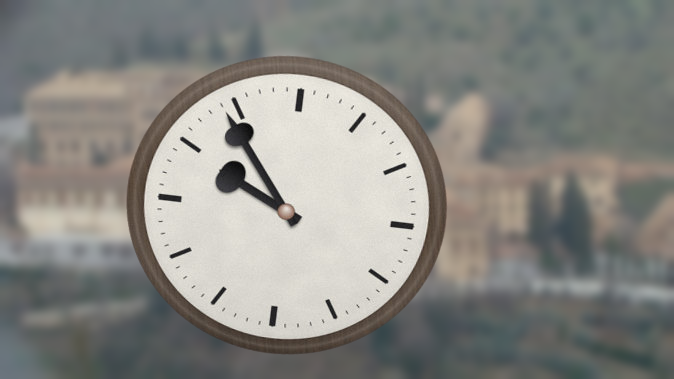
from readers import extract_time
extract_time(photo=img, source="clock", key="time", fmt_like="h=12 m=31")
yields h=9 m=54
